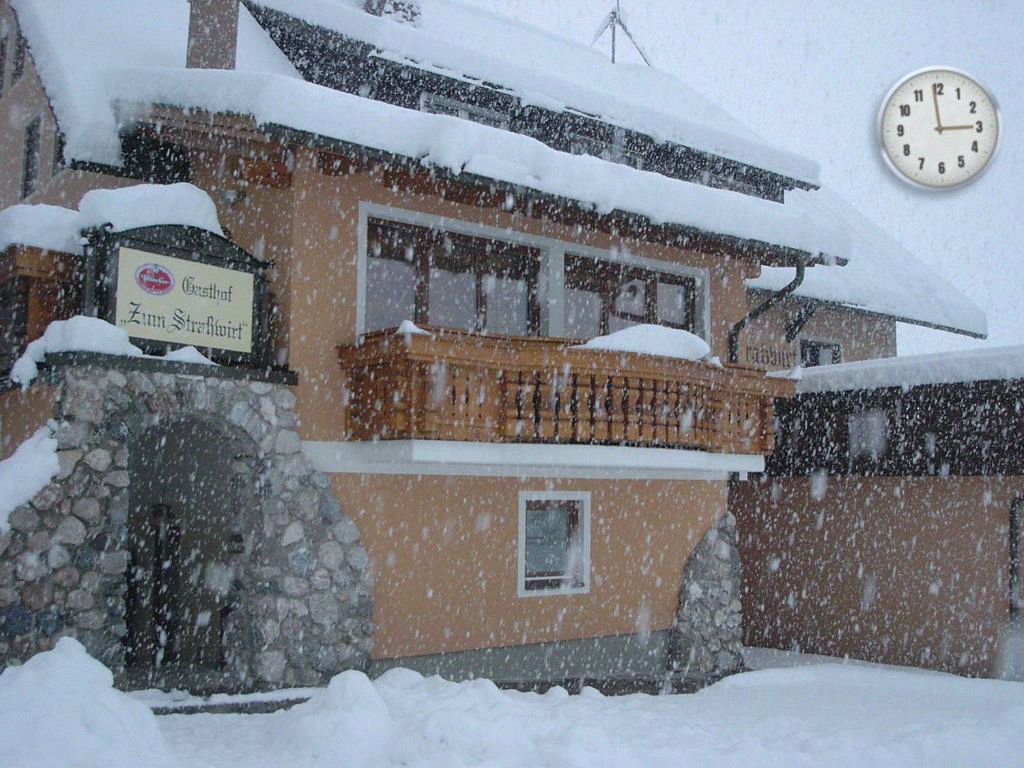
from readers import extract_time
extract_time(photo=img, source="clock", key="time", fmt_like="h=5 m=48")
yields h=2 m=59
